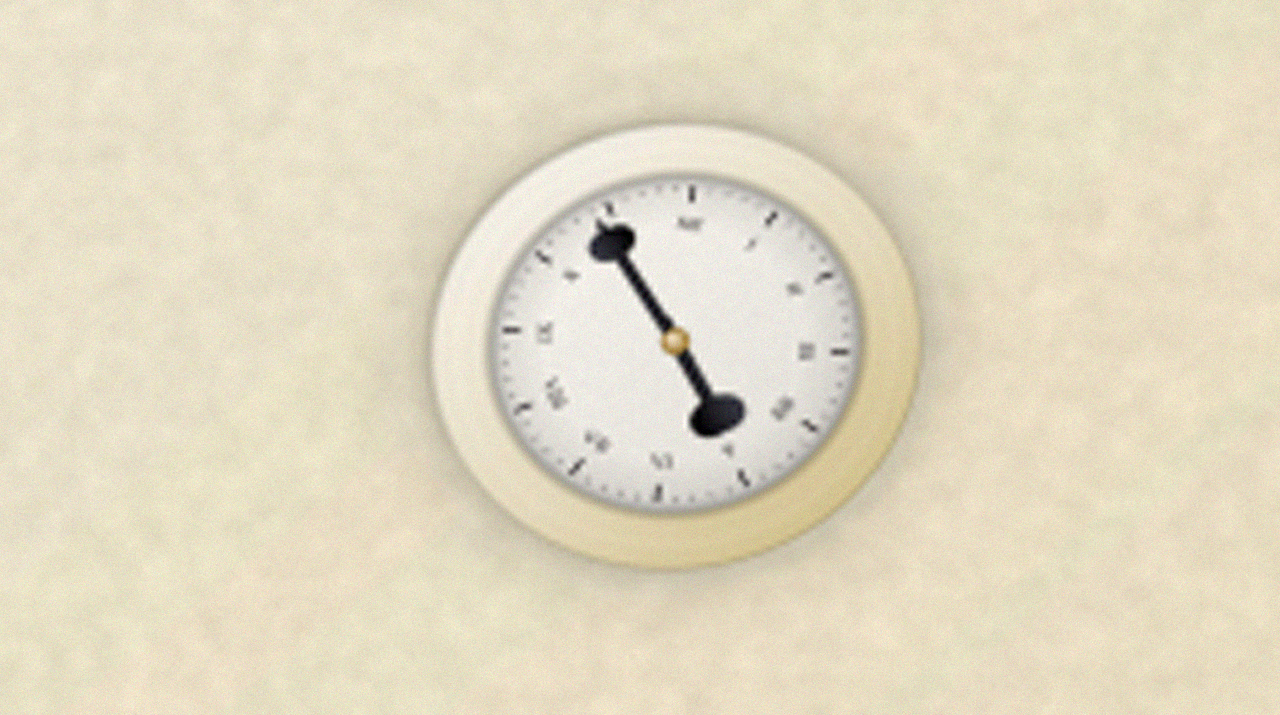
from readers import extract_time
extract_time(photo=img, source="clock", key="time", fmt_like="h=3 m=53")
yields h=4 m=54
